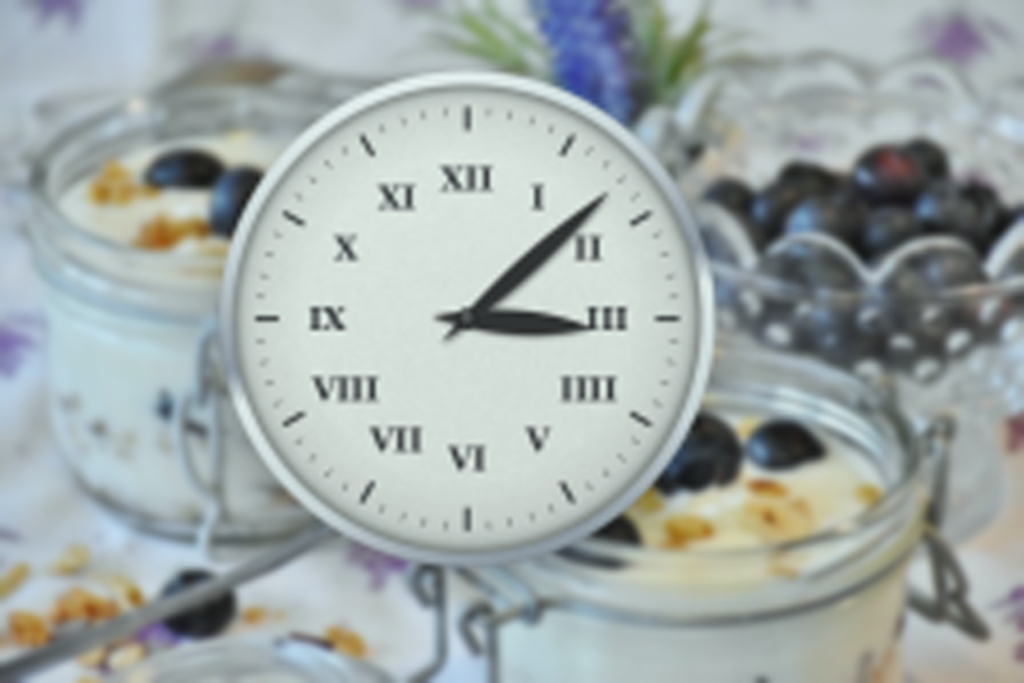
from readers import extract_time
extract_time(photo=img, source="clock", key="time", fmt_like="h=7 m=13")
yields h=3 m=8
